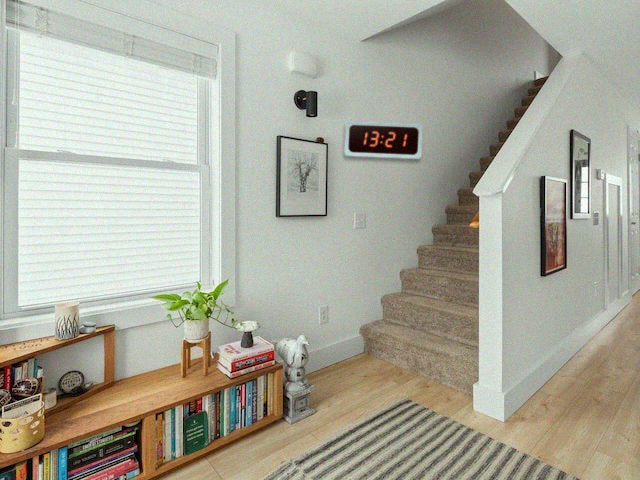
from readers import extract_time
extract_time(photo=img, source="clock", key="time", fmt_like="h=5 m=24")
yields h=13 m=21
